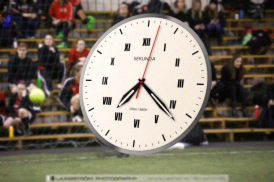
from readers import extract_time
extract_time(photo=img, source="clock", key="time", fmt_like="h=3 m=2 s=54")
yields h=7 m=22 s=2
